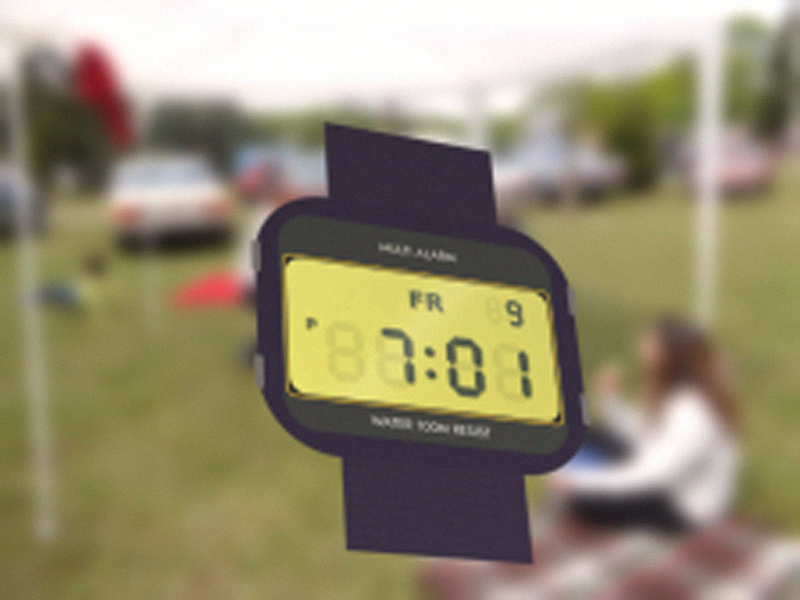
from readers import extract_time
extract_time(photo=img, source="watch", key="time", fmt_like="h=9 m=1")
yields h=7 m=1
